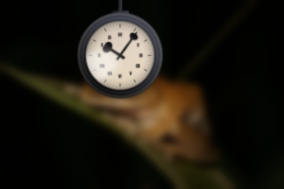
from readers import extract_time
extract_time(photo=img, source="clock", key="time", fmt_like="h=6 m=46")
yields h=10 m=6
